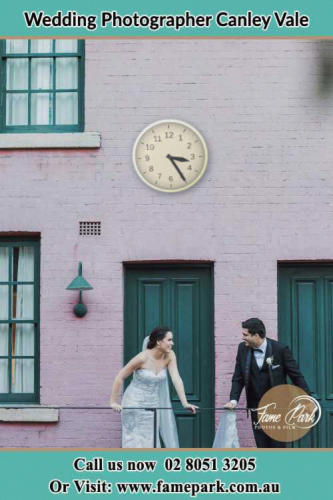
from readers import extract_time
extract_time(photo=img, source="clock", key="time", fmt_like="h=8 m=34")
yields h=3 m=25
